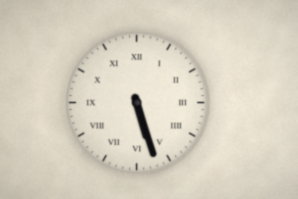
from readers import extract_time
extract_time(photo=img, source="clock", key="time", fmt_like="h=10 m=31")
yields h=5 m=27
